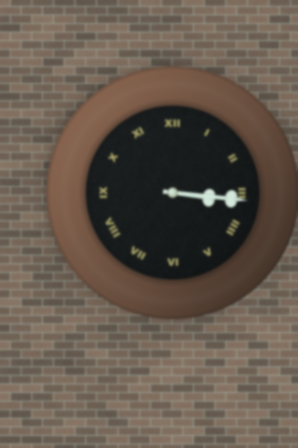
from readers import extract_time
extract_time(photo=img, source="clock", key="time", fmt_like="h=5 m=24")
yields h=3 m=16
